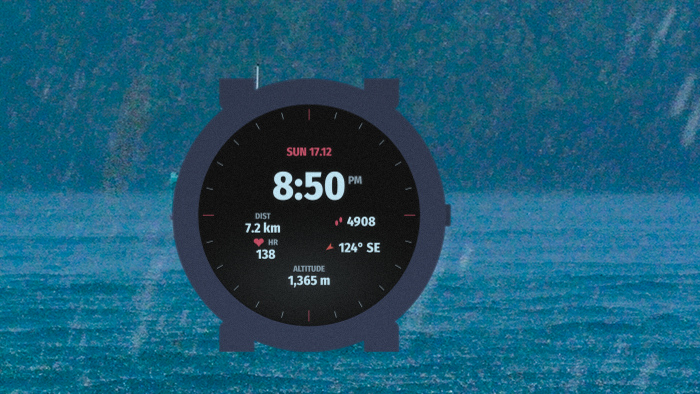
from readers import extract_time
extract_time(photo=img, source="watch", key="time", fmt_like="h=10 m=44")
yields h=8 m=50
